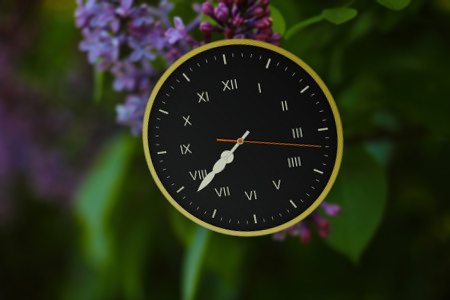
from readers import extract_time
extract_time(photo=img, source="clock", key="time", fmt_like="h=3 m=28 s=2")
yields h=7 m=38 s=17
